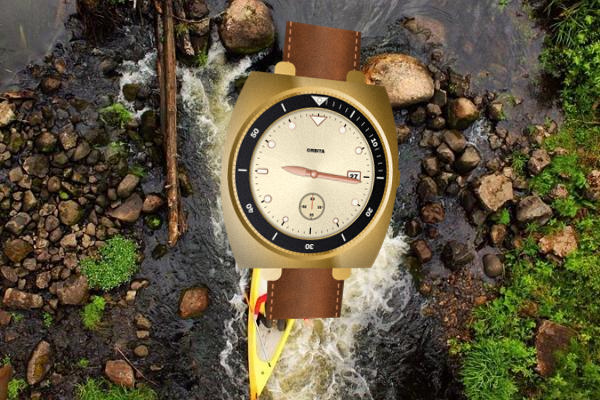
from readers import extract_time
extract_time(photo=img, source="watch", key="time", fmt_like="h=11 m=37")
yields h=9 m=16
